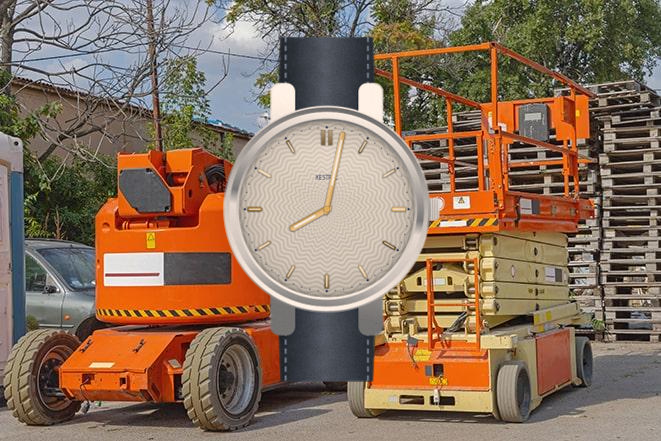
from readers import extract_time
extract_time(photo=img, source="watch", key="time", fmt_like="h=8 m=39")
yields h=8 m=2
